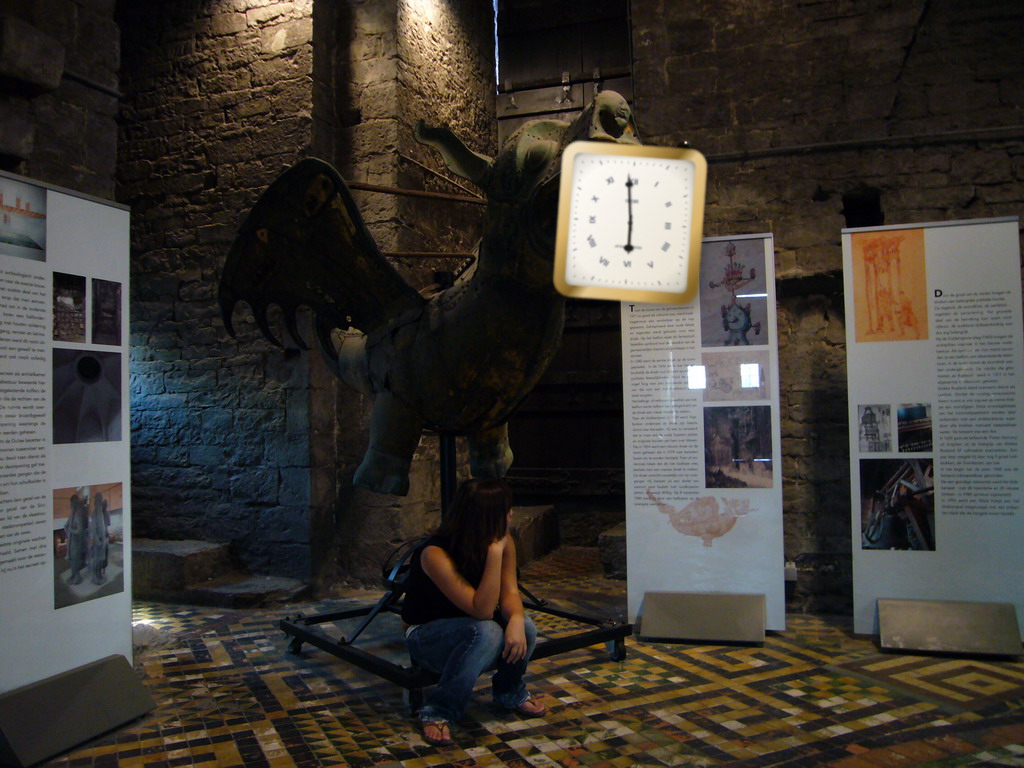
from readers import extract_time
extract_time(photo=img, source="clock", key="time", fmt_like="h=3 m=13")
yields h=5 m=59
